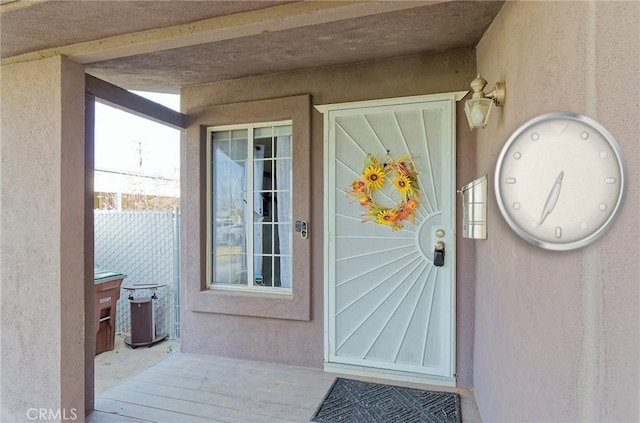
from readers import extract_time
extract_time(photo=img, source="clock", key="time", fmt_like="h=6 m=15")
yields h=6 m=34
